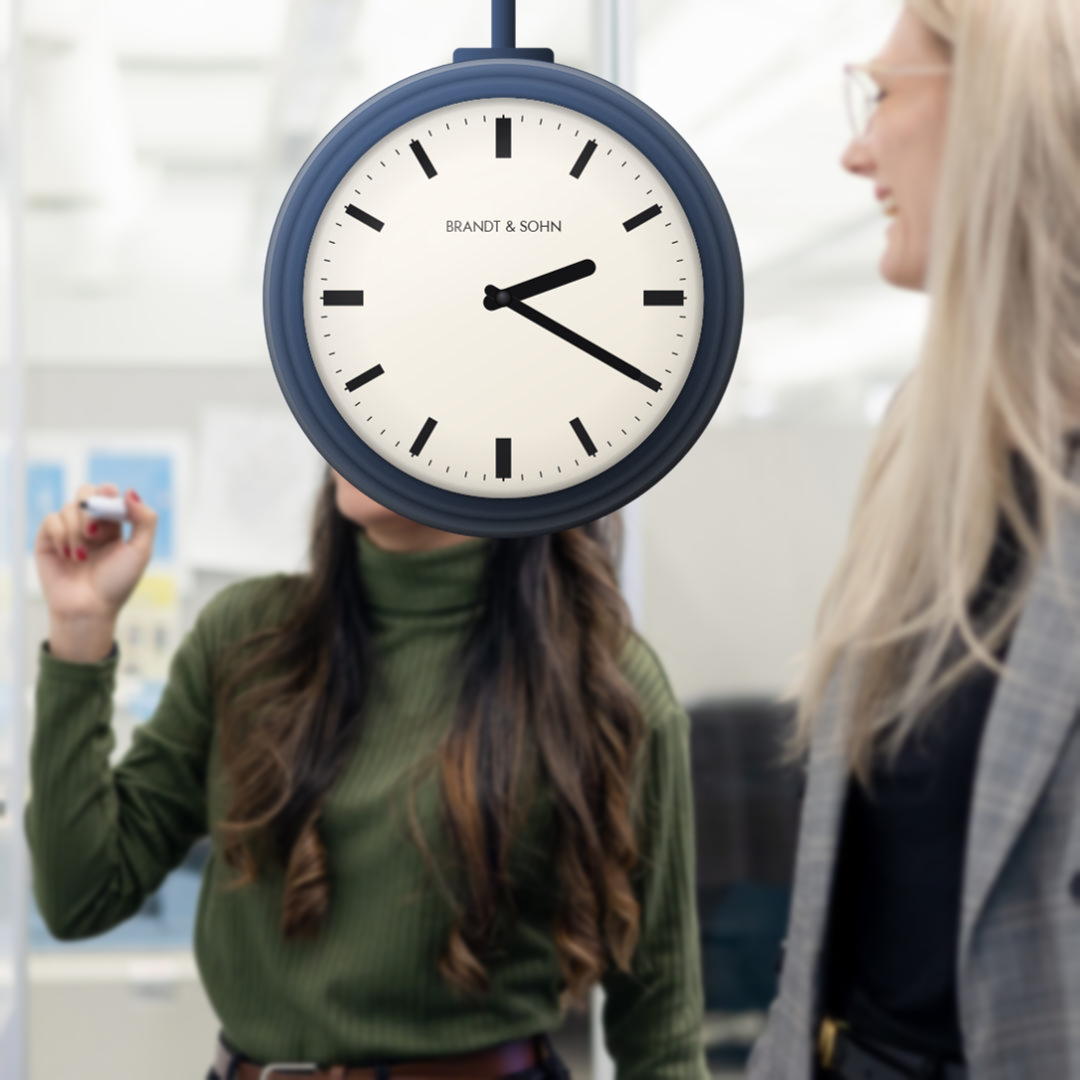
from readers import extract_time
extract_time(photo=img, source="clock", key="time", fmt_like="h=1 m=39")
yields h=2 m=20
